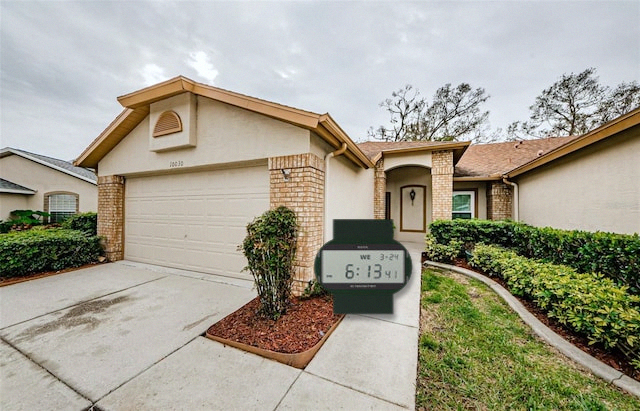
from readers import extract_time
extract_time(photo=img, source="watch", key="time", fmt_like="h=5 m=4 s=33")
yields h=6 m=13 s=41
